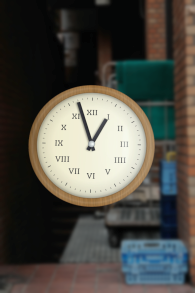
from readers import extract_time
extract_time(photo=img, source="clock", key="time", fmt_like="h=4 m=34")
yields h=12 m=57
